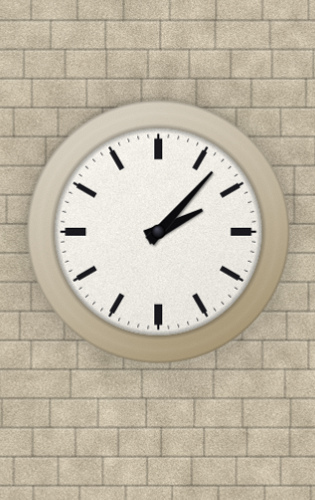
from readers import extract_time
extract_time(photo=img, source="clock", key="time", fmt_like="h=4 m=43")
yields h=2 m=7
